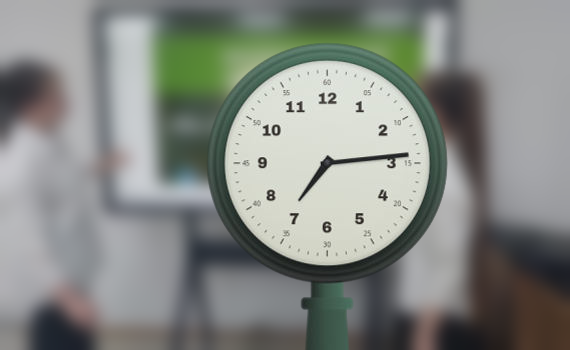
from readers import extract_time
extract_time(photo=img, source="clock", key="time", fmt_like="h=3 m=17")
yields h=7 m=14
